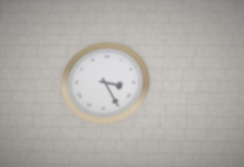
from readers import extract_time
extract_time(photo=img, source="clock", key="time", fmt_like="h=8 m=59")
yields h=3 m=25
